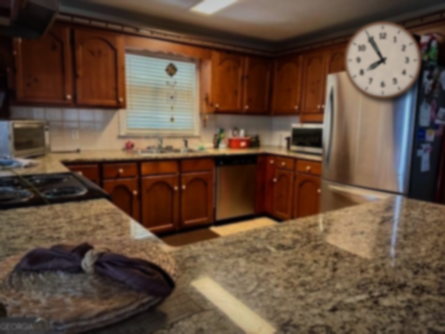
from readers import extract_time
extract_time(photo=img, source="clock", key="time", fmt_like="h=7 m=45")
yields h=7 m=55
